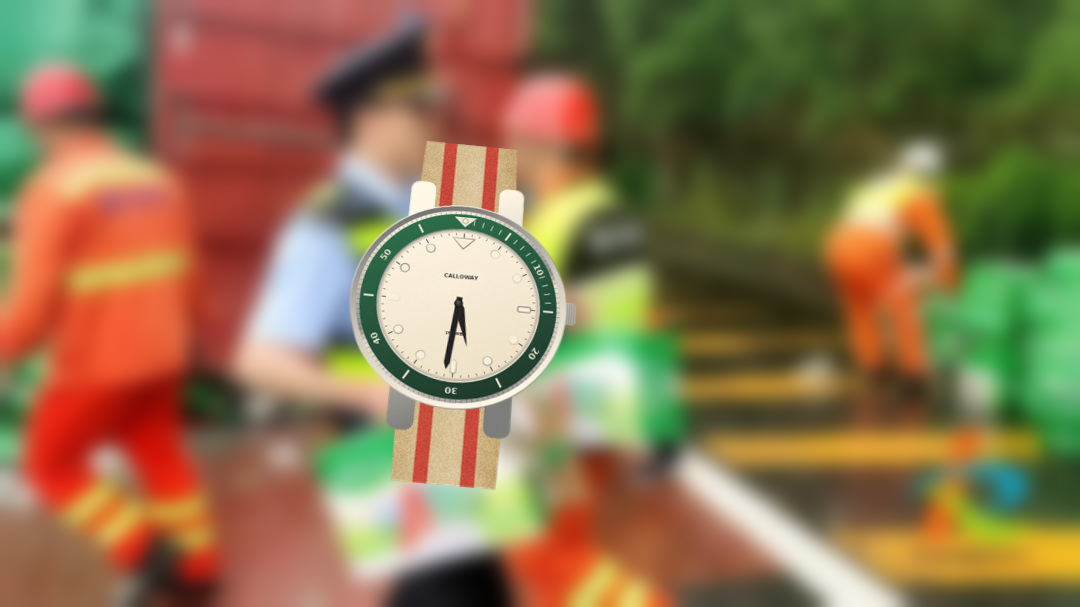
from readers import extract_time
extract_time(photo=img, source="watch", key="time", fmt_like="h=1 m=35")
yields h=5 m=31
